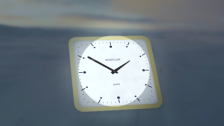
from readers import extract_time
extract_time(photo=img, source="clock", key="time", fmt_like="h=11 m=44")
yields h=1 m=51
